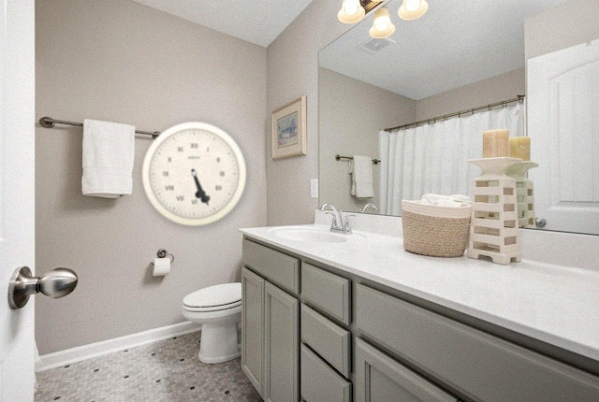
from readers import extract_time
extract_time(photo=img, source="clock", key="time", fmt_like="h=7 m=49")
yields h=5 m=26
